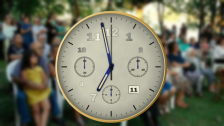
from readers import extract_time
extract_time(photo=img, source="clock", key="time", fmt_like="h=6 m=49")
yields h=6 m=58
